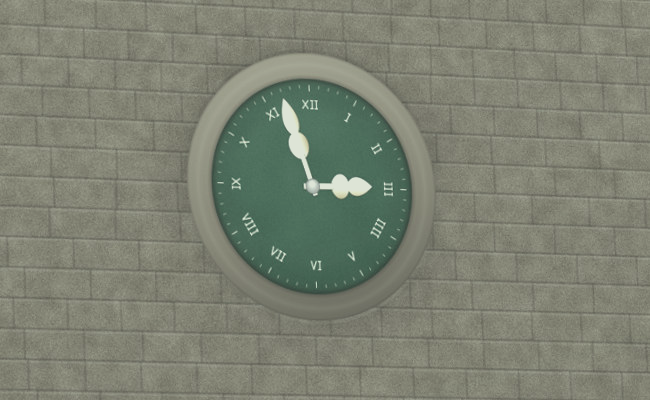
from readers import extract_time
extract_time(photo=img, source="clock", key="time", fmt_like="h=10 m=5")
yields h=2 m=57
